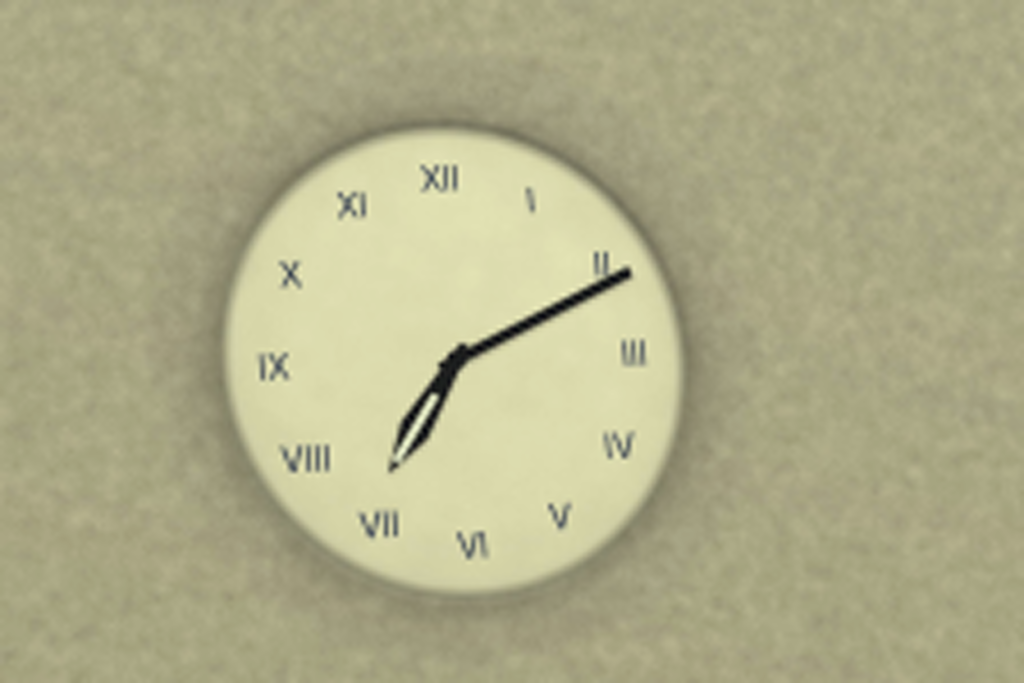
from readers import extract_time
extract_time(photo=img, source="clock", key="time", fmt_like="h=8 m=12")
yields h=7 m=11
